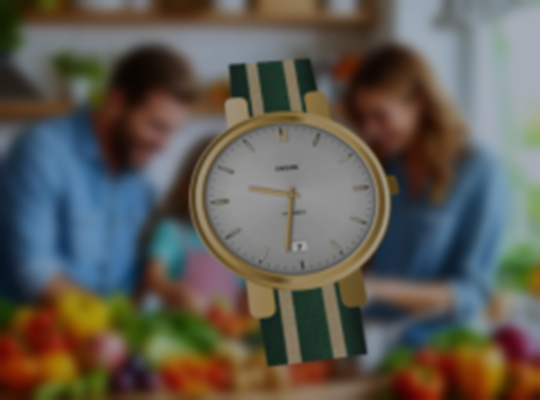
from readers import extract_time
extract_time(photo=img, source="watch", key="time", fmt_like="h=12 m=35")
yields h=9 m=32
